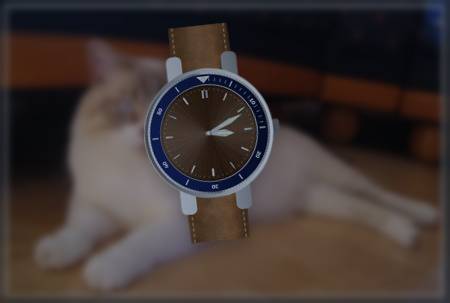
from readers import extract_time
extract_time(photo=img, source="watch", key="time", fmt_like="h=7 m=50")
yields h=3 m=11
